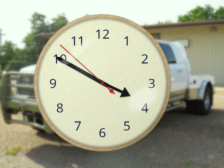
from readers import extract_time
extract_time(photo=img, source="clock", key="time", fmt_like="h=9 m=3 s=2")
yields h=3 m=49 s=52
